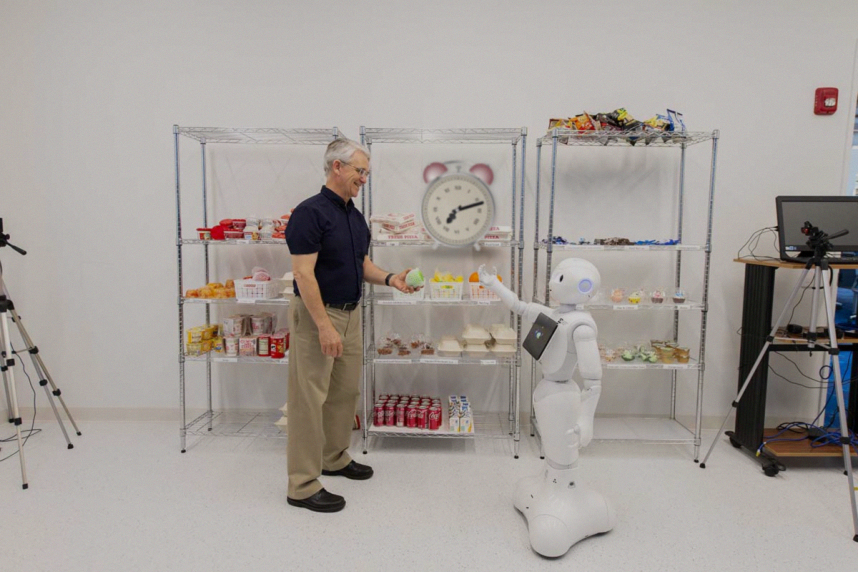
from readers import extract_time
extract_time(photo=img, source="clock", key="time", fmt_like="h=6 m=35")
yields h=7 m=12
